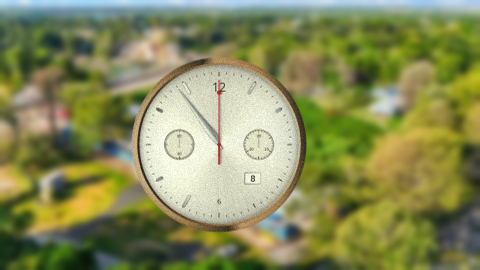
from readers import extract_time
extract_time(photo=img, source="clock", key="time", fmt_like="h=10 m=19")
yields h=10 m=54
